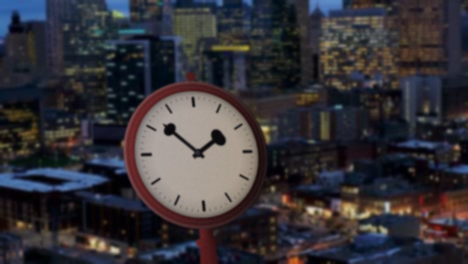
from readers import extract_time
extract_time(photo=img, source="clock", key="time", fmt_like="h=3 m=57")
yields h=1 m=52
